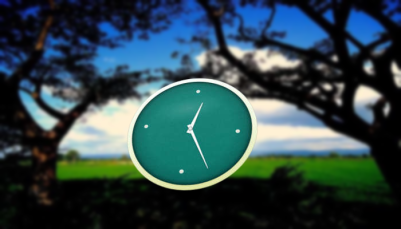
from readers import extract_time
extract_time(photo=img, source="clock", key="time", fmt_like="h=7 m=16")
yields h=12 m=25
